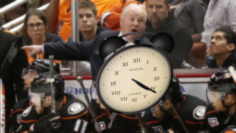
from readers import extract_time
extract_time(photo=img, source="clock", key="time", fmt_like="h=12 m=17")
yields h=4 m=21
